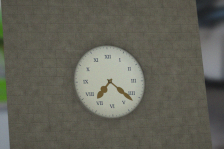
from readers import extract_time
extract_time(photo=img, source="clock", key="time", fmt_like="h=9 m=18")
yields h=7 m=22
